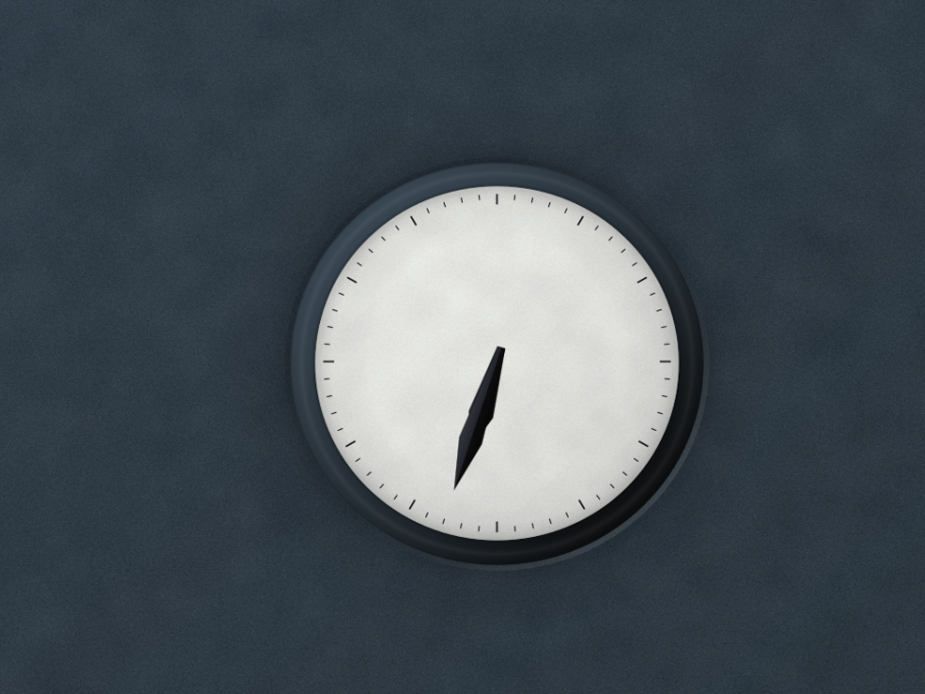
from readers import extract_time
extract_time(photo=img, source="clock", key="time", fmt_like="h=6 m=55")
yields h=6 m=33
